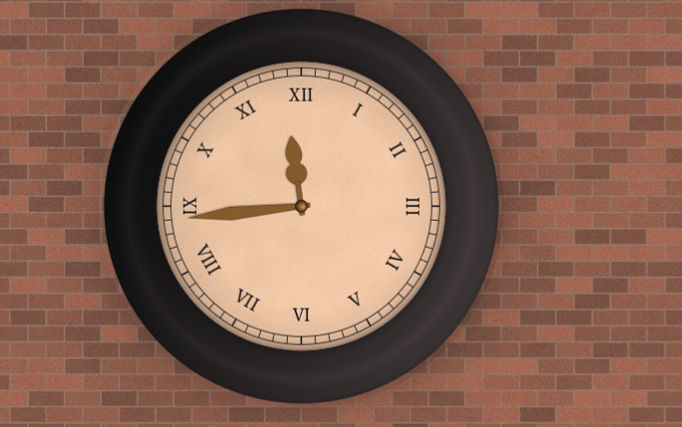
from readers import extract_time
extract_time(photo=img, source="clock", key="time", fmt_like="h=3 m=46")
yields h=11 m=44
